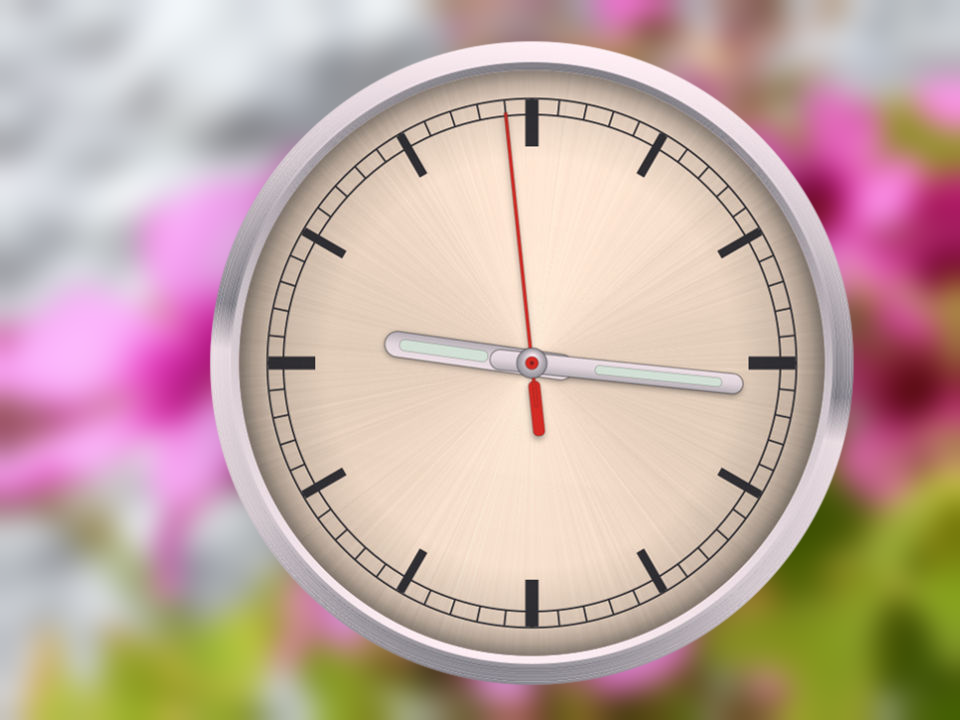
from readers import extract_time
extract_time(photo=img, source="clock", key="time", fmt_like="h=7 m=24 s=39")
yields h=9 m=15 s=59
